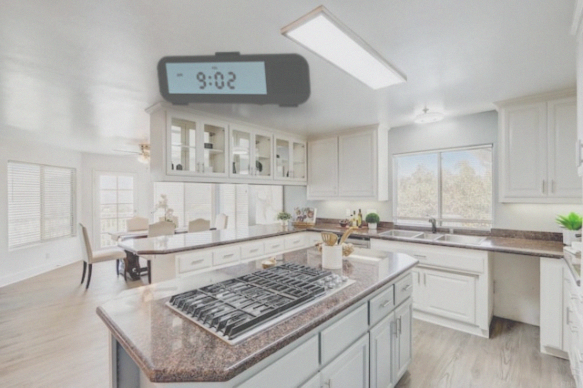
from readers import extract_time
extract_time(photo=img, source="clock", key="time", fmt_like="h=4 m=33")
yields h=9 m=2
